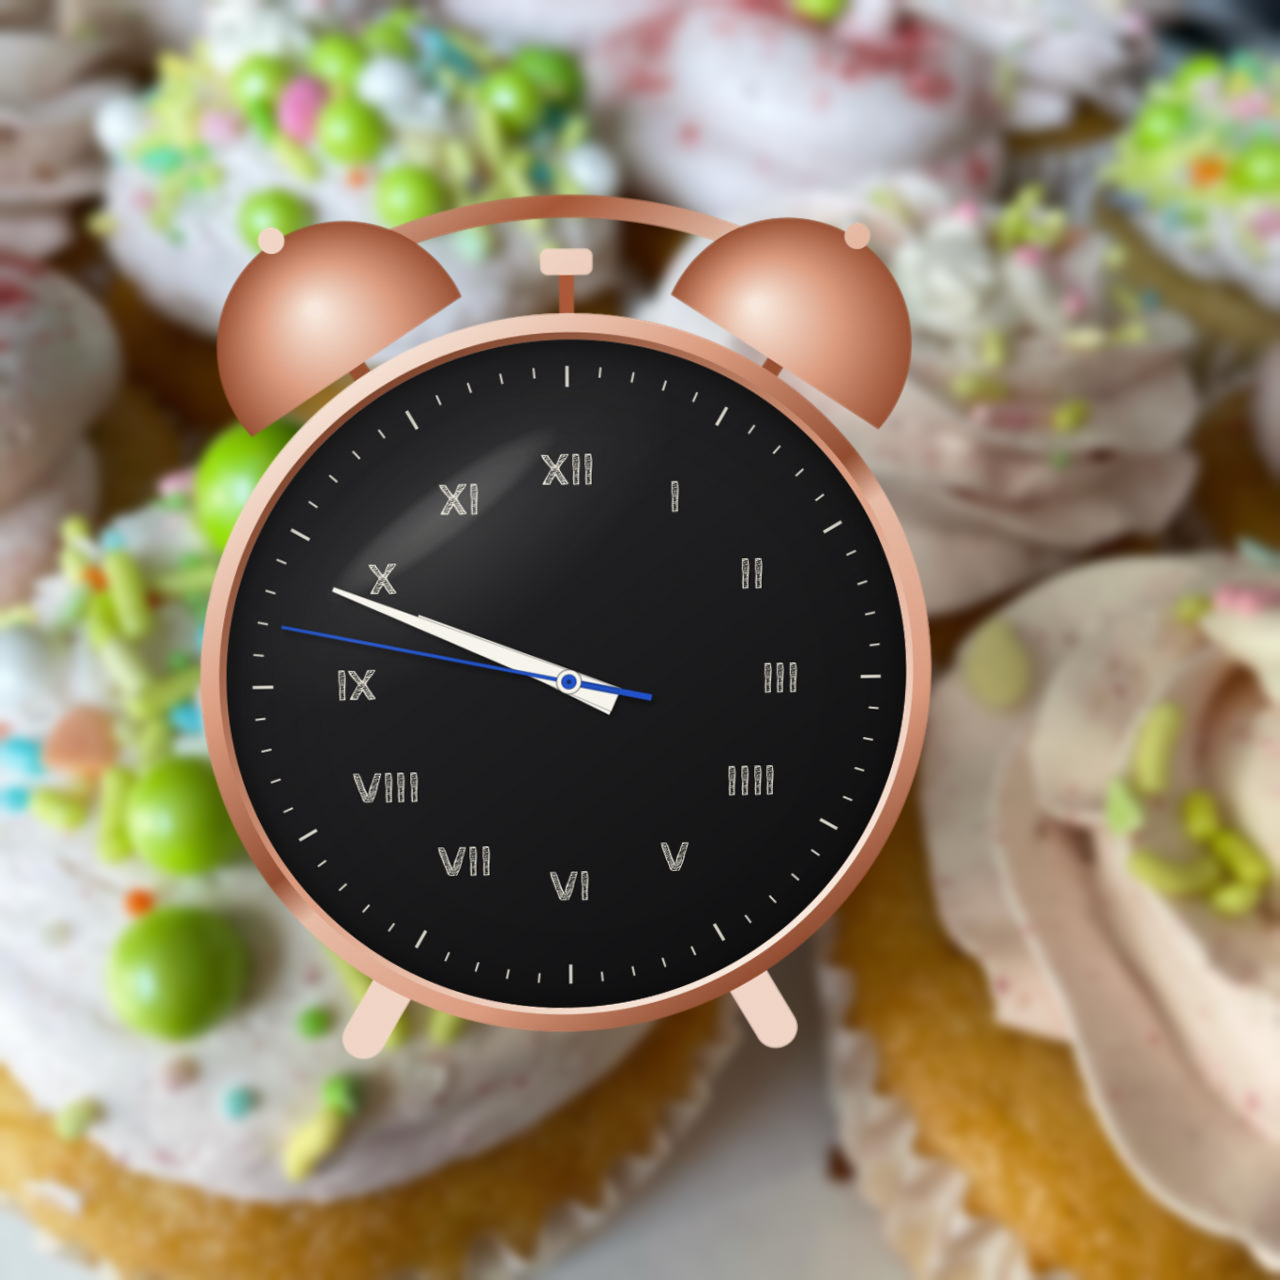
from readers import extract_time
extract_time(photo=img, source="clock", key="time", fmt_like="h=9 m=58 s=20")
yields h=9 m=48 s=47
